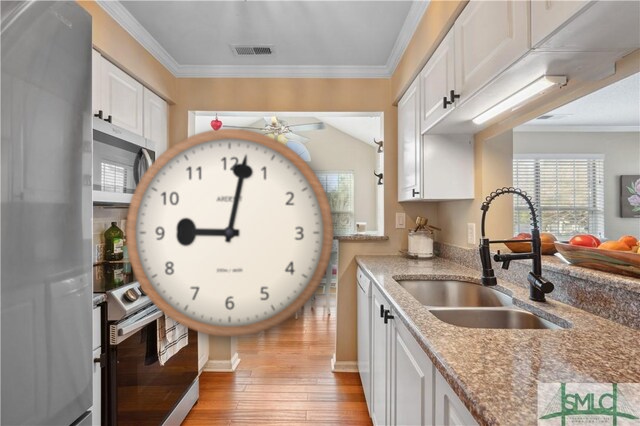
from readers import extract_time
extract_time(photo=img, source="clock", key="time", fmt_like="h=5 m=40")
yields h=9 m=2
